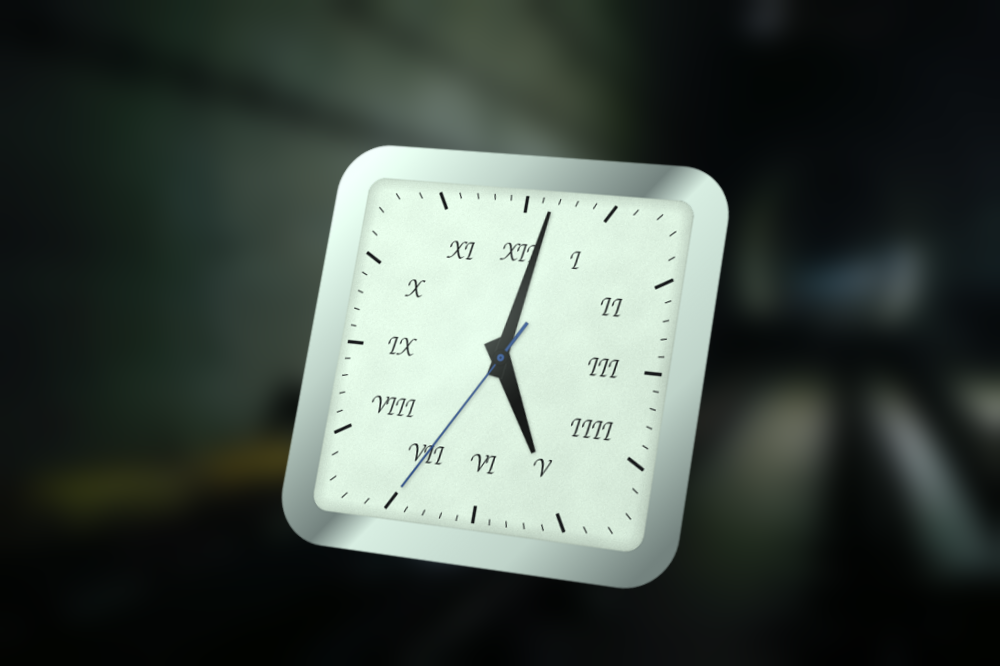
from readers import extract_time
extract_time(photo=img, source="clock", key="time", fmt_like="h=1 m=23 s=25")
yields h=5 m=1 s=35
